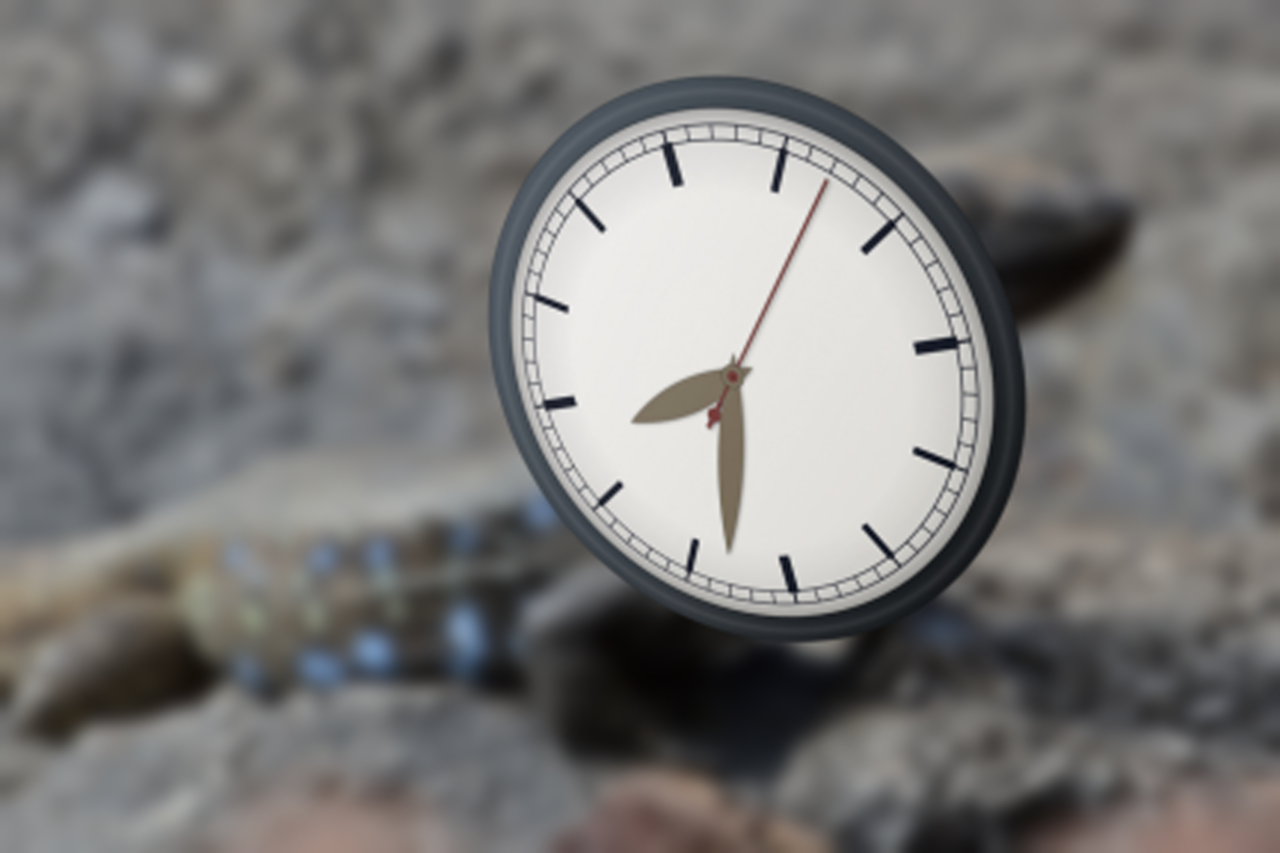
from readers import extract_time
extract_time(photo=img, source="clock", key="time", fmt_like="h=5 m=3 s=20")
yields h=8 m=33 s=7
